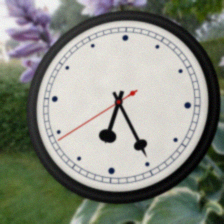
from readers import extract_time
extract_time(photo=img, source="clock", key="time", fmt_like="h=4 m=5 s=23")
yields h=6 m=24 s=39
